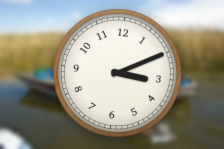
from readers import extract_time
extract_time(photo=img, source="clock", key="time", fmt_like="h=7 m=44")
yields h=3 m=10
